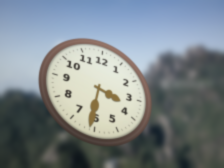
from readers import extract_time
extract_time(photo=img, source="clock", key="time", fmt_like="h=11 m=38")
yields h=3 m=31
